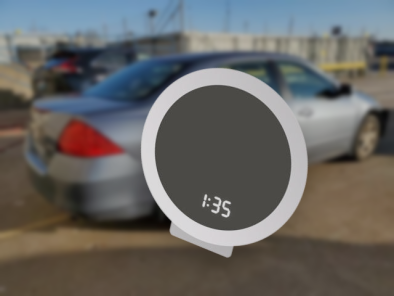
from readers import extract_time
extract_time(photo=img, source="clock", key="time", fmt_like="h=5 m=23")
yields h=1 m=35
